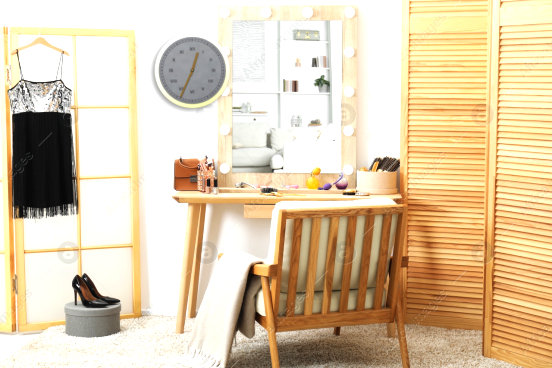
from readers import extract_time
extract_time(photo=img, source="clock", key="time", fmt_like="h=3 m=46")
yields h=12 m=34
